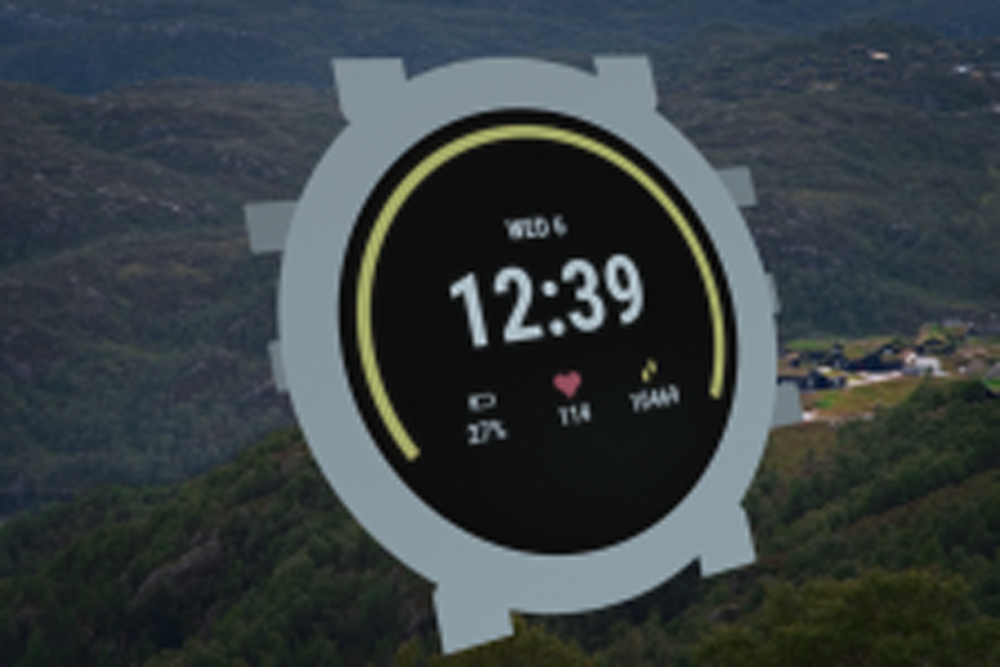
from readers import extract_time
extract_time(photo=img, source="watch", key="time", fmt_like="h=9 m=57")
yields h=12 m=39
